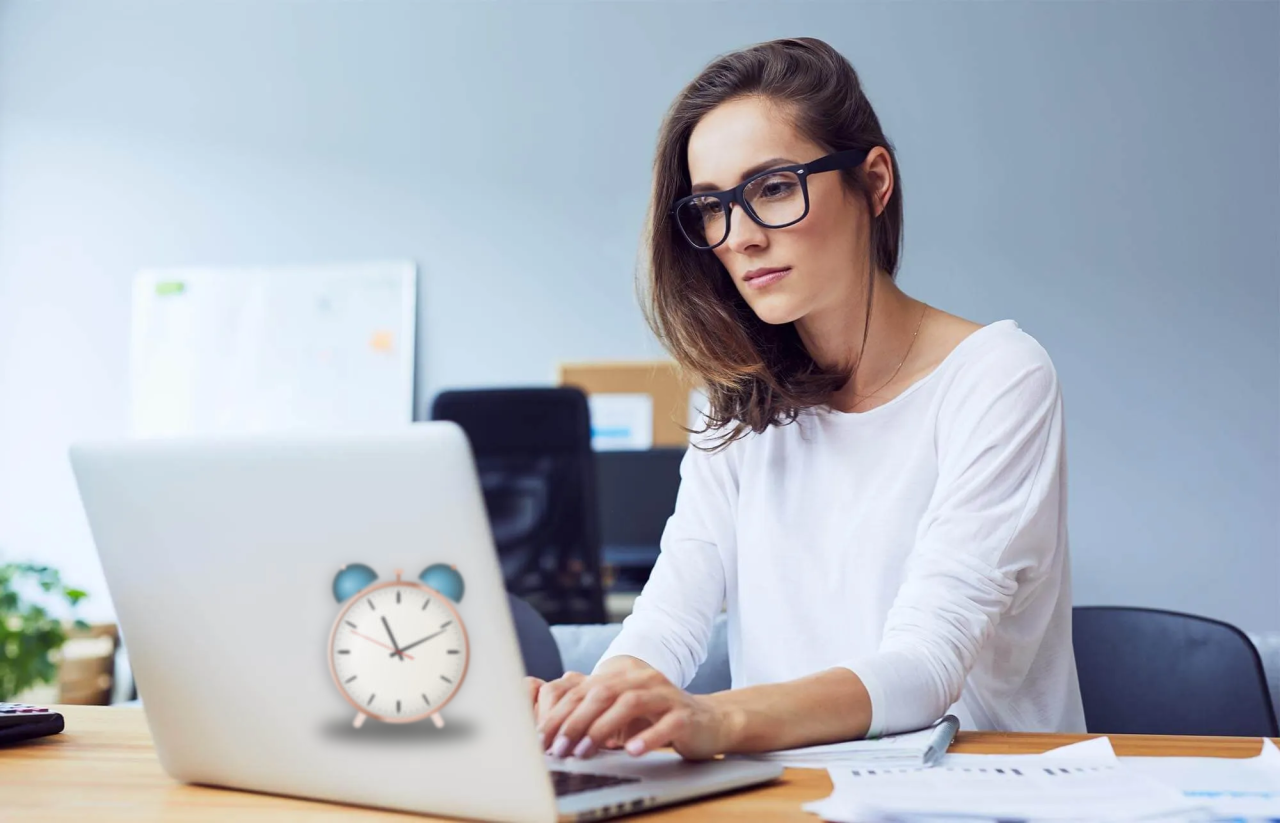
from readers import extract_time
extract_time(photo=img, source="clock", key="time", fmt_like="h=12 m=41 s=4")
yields h=11 m=10 s=49
